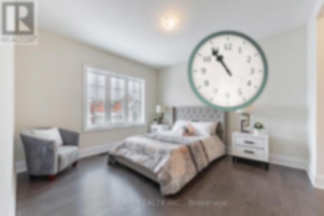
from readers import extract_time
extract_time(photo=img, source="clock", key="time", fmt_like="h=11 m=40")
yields h=10 m=54
